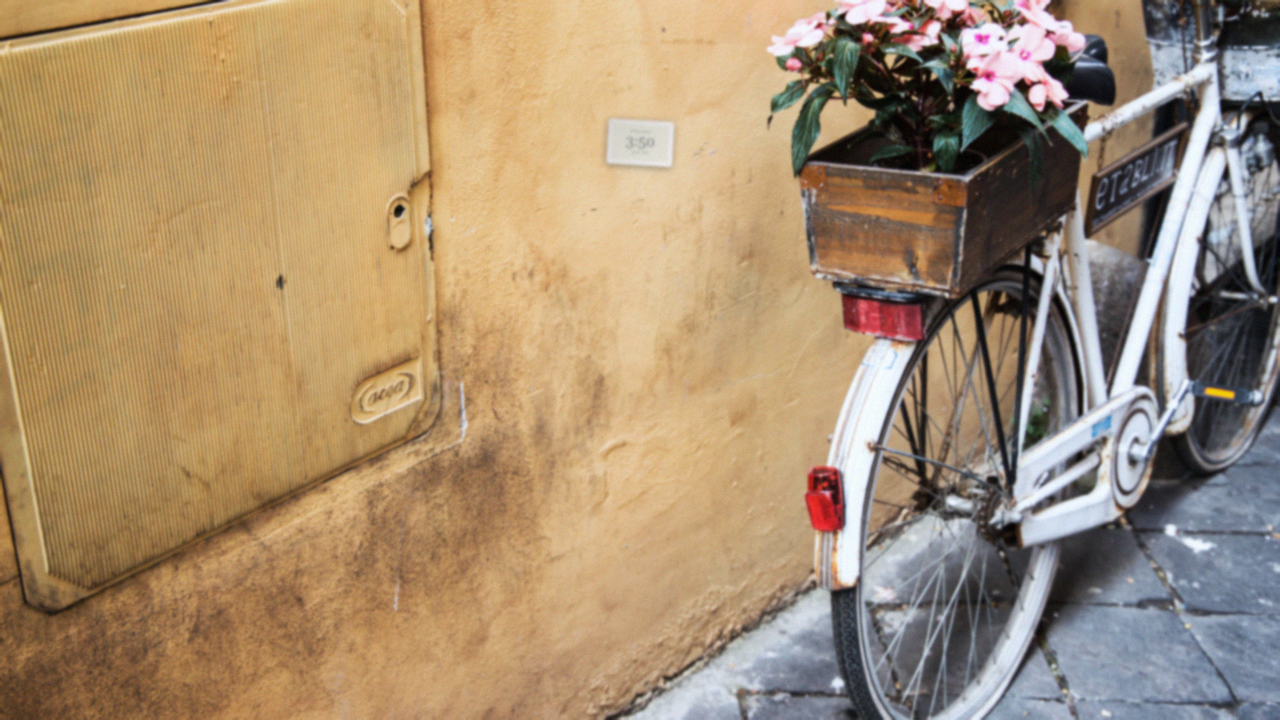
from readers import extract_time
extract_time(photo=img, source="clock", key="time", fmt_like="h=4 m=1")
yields h=3 m=50
